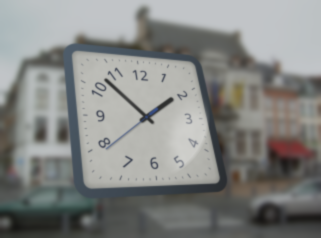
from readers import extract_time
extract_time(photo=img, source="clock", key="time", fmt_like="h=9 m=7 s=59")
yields h=1 m=52 s=39
